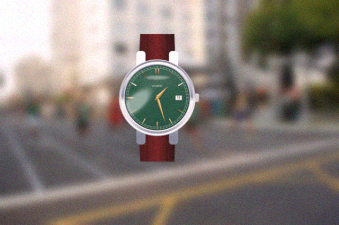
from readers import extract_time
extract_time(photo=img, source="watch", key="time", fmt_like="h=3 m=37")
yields h=1 m=27
